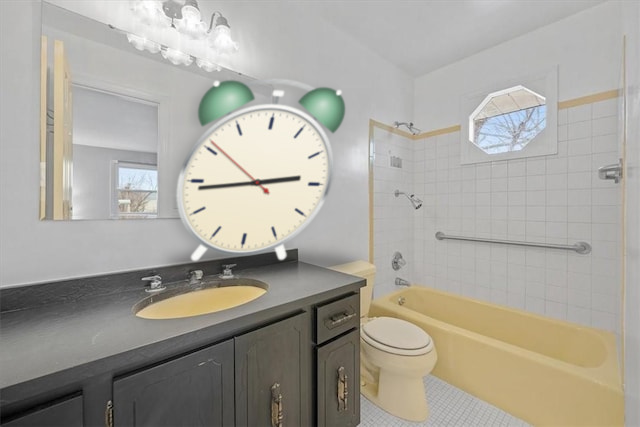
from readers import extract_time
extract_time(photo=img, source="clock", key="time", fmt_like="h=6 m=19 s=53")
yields h=2 m=43 s=51
